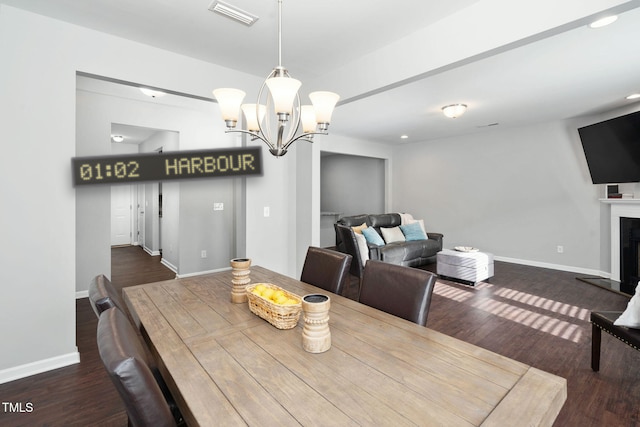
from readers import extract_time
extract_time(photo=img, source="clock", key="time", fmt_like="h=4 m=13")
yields h=1 m=2
